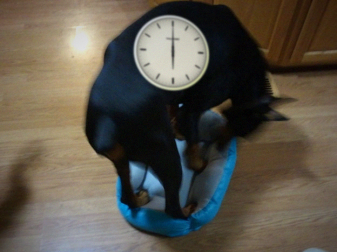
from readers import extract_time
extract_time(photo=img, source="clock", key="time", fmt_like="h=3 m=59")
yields h=6 m=0
